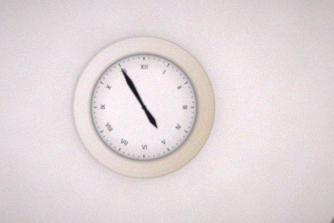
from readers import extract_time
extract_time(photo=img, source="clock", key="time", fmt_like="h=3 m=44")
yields h=4 m=55
